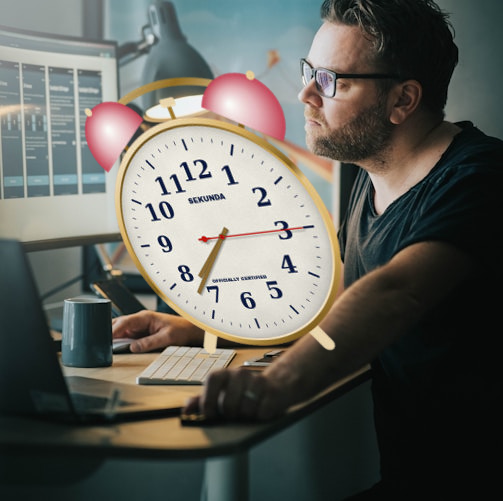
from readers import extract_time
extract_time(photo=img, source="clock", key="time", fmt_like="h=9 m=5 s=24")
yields h=7 m=37 s=15
